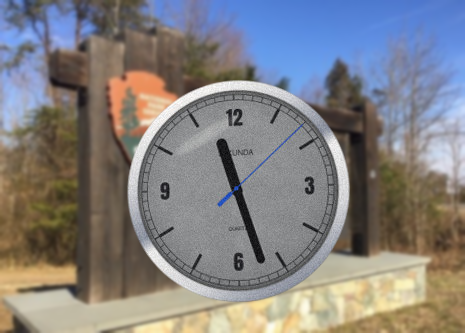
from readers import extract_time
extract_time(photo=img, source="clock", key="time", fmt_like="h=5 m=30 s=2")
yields h=11 m=27 s=8
